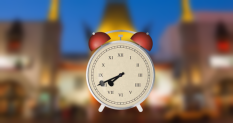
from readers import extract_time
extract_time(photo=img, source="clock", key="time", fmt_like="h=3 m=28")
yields h=7 m=41
